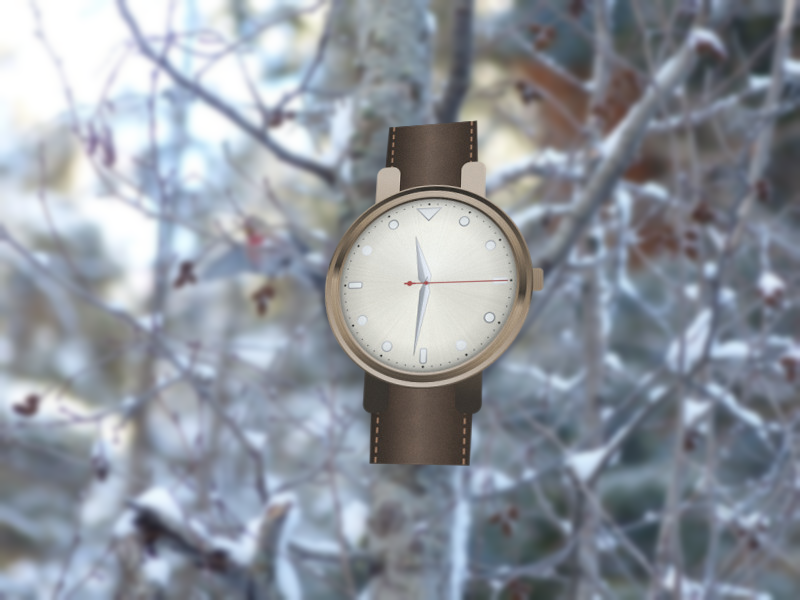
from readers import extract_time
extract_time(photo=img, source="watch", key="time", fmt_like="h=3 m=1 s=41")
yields h=11 m=31 s=15
